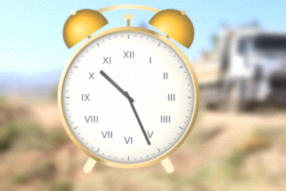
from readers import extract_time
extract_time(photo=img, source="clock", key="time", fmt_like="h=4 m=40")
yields h=10 m=26
